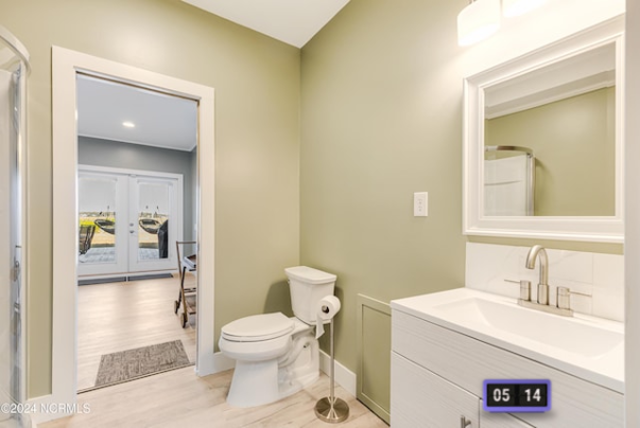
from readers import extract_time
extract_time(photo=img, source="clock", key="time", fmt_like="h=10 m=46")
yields h=5 m=14
